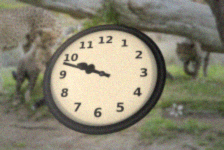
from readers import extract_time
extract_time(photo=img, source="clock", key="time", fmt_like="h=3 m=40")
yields h=9 m=48
